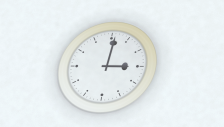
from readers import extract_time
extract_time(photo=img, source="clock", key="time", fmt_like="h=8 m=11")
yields h=3 m=1
